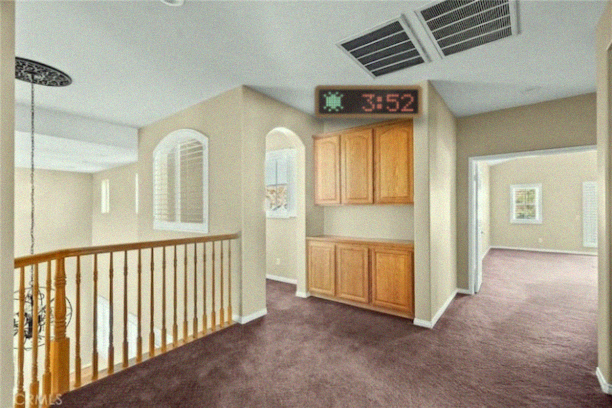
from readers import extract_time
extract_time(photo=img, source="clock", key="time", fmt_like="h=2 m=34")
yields h=3 m=52
